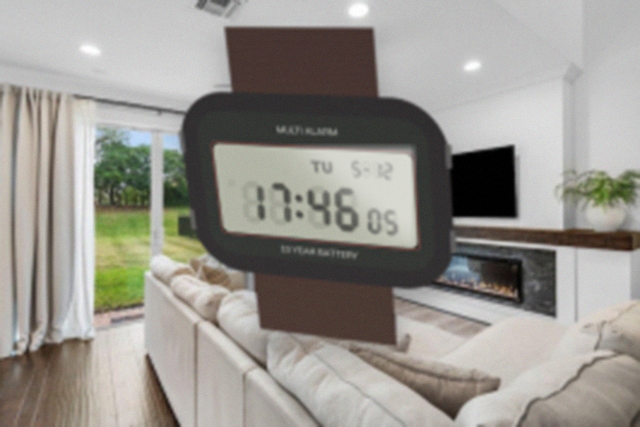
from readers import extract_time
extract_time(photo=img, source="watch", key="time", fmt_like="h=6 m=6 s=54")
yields h=17 m=46 s=5
